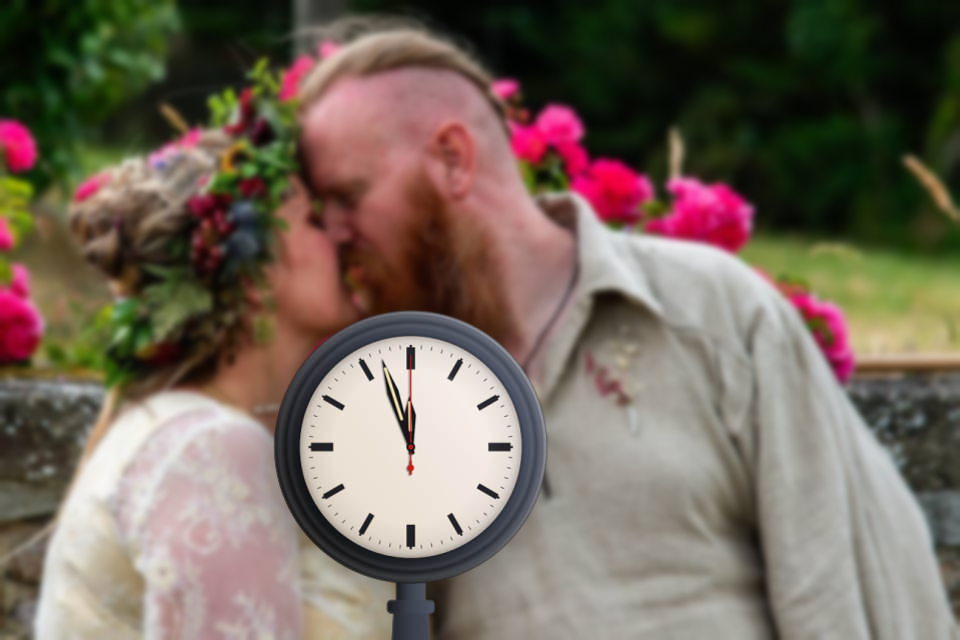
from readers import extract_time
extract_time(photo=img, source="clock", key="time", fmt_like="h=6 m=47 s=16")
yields h=11 m=57 s=0
